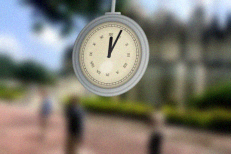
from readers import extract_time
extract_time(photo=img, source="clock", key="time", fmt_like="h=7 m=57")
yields h=12 m=4
